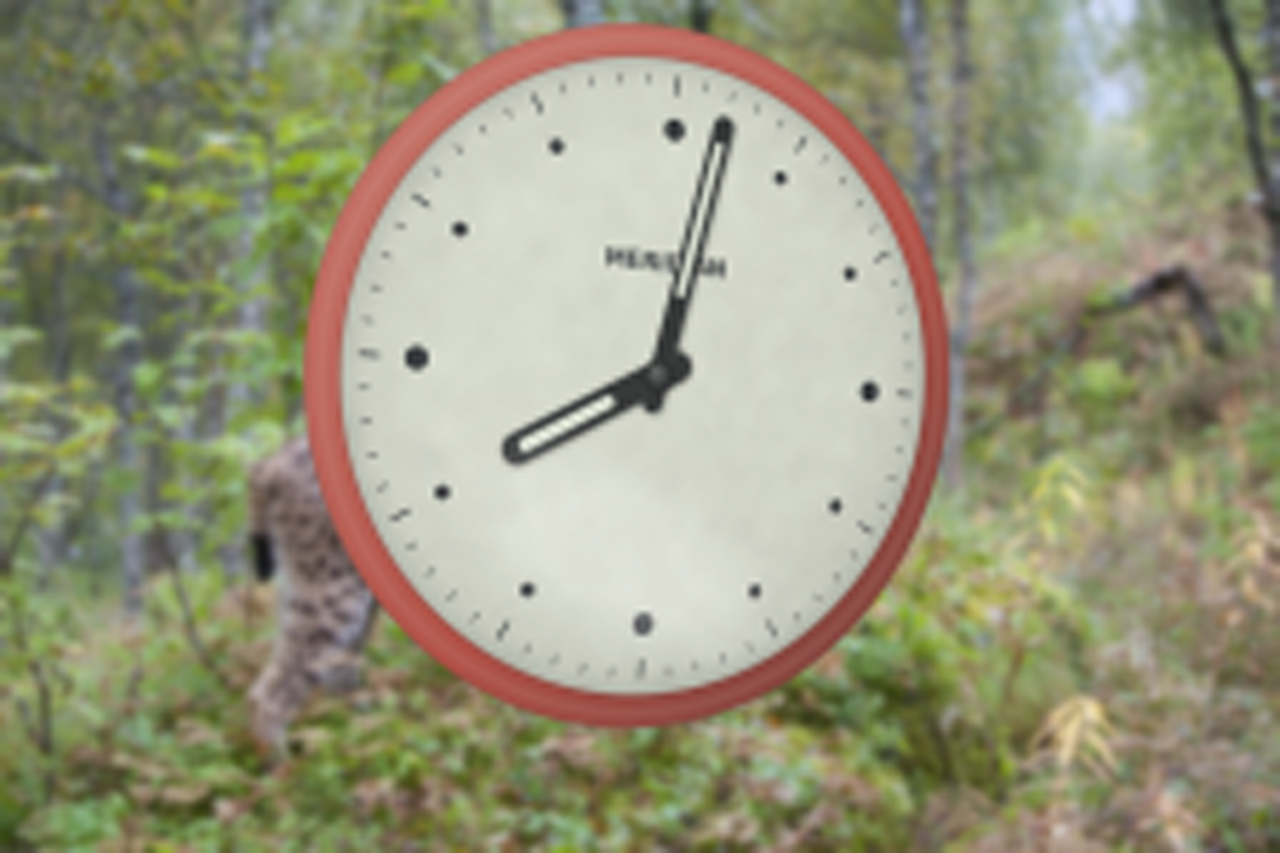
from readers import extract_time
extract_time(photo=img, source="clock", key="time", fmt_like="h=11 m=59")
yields h=8 m=2
